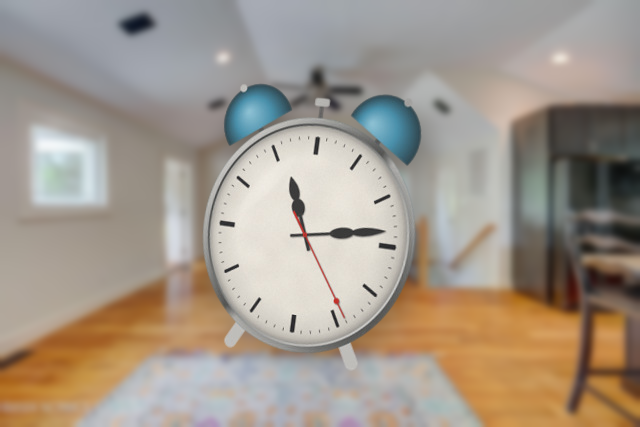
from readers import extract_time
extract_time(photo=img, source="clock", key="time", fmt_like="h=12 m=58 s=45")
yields h=11 m=13 s=24
